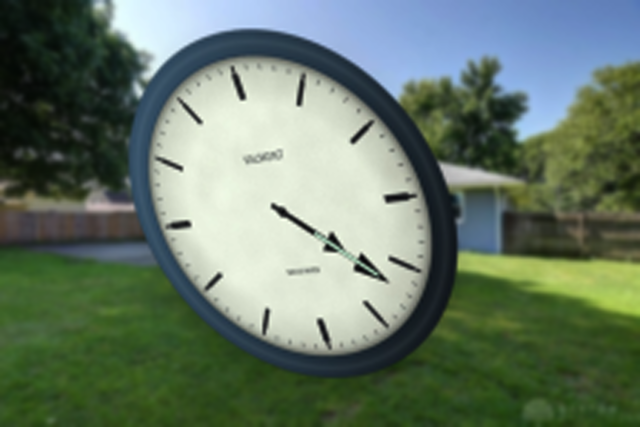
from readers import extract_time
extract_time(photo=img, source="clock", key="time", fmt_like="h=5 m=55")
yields h=4 m=22
